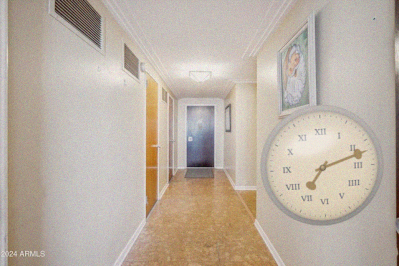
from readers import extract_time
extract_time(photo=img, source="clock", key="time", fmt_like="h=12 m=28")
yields h=7 m=12
